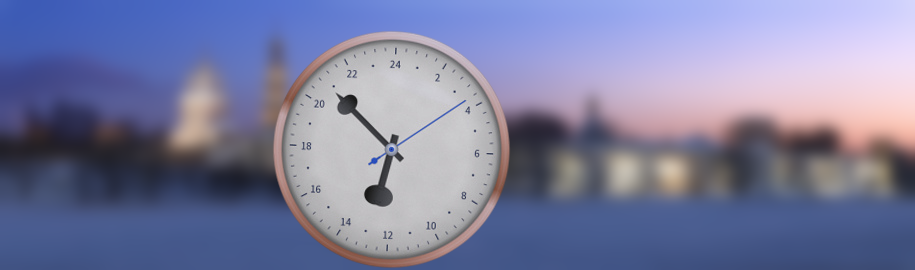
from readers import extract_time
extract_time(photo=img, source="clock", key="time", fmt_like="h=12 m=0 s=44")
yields h=12 m=52 s=9
